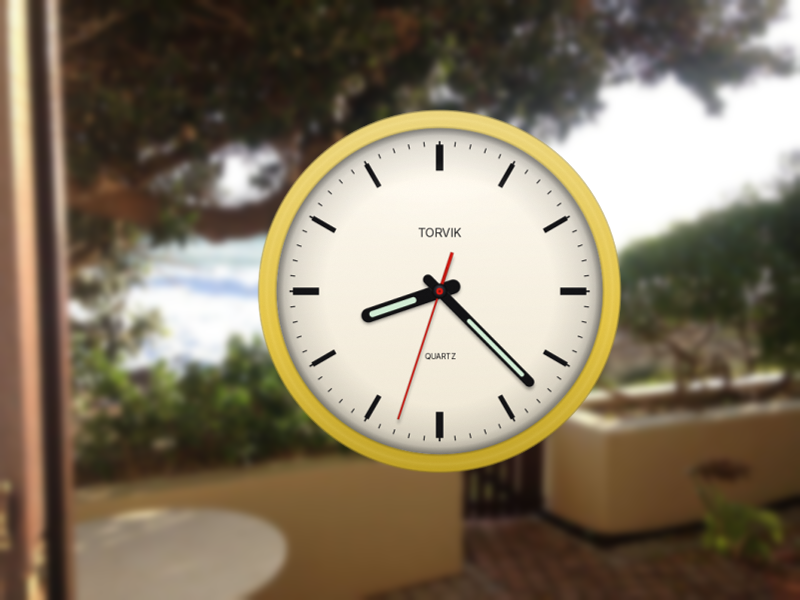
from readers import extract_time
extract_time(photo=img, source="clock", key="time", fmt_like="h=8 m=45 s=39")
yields h=8 m=22 s=33
